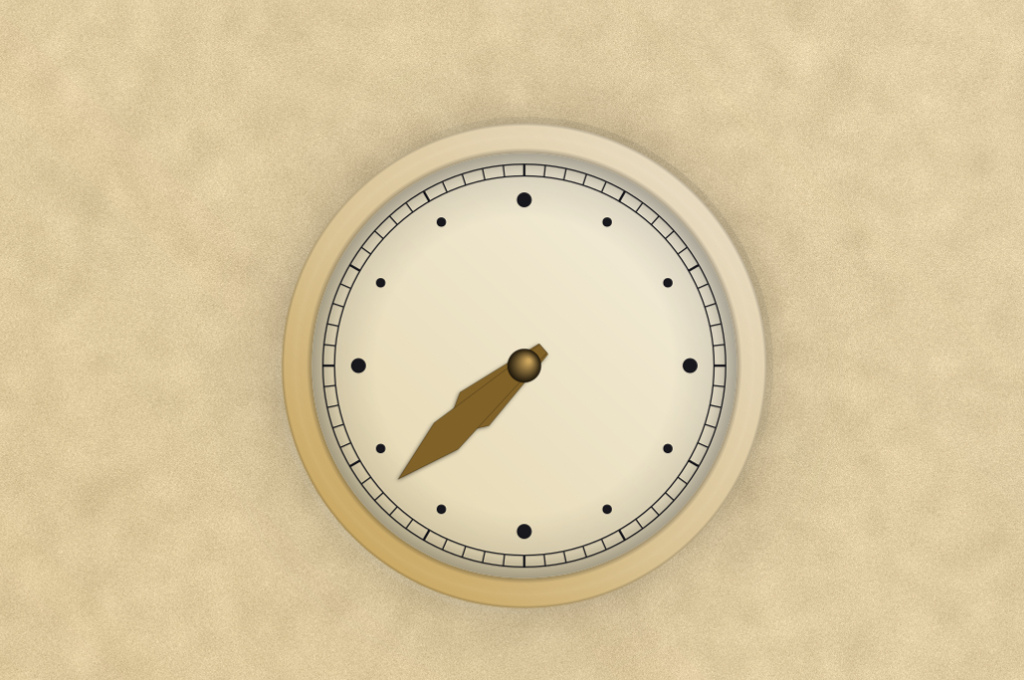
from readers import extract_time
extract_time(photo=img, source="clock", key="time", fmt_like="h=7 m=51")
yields h=7 m=38
